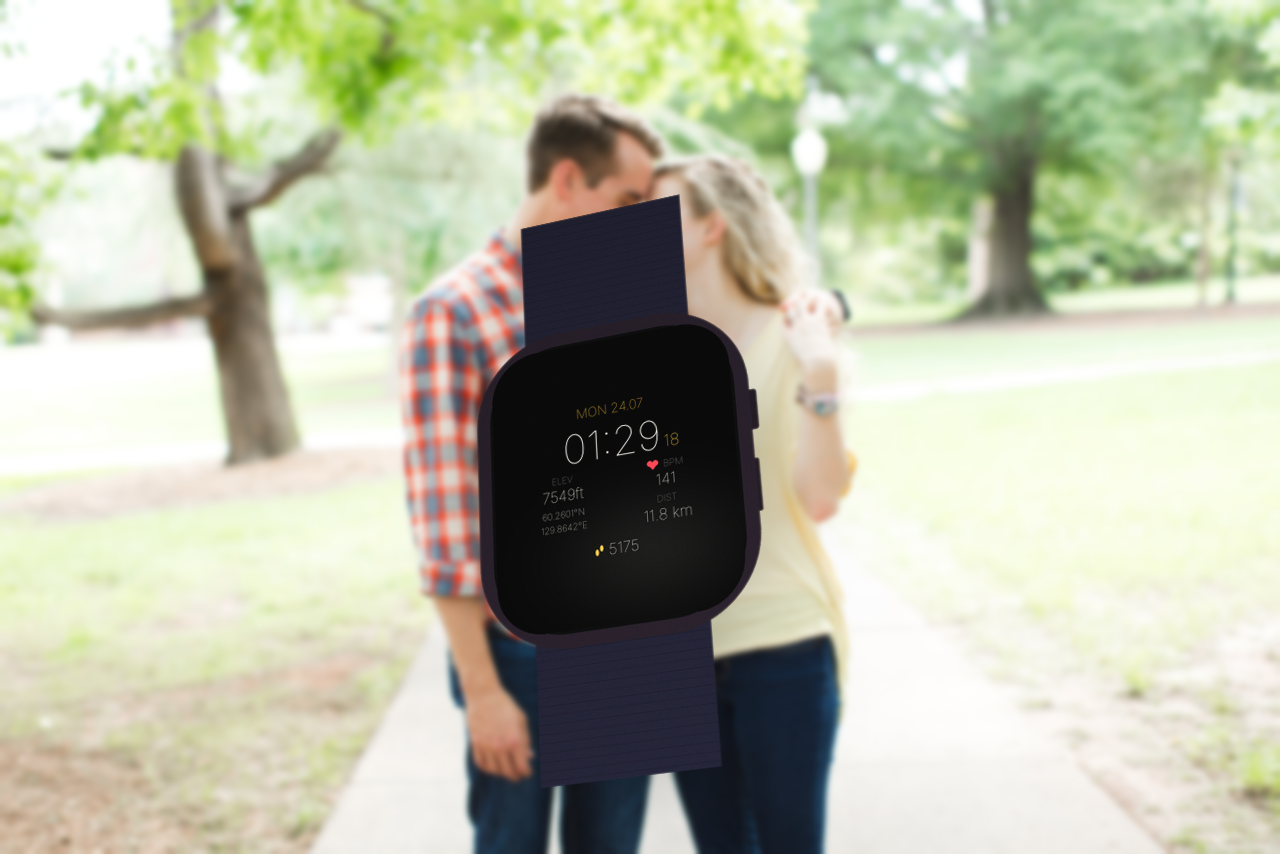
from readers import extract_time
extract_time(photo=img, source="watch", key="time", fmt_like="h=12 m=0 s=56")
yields h=1 m=29 s=18
